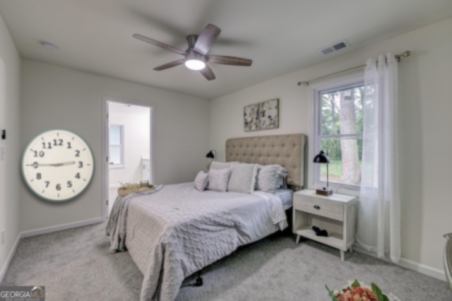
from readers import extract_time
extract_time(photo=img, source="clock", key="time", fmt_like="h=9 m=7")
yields h=2 m=45
